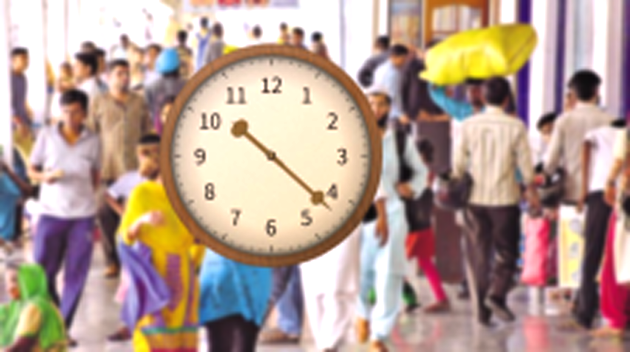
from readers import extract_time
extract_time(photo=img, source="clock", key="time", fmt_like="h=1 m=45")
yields h=10 m=22
